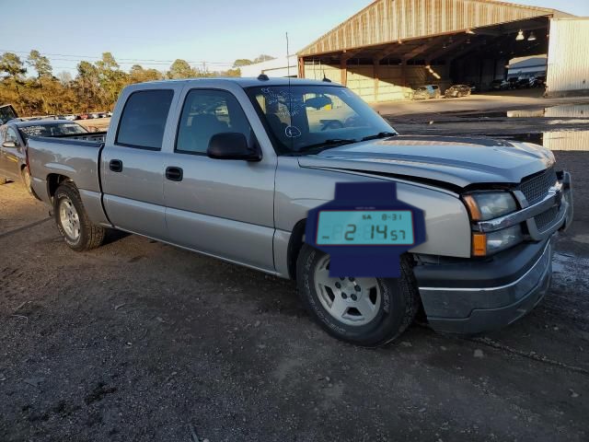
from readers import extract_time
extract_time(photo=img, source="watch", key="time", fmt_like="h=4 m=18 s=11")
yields h=2 m=14 s=57
